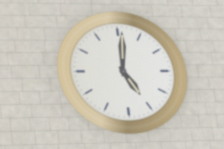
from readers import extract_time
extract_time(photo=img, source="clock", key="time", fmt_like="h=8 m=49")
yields h=5 m=1
